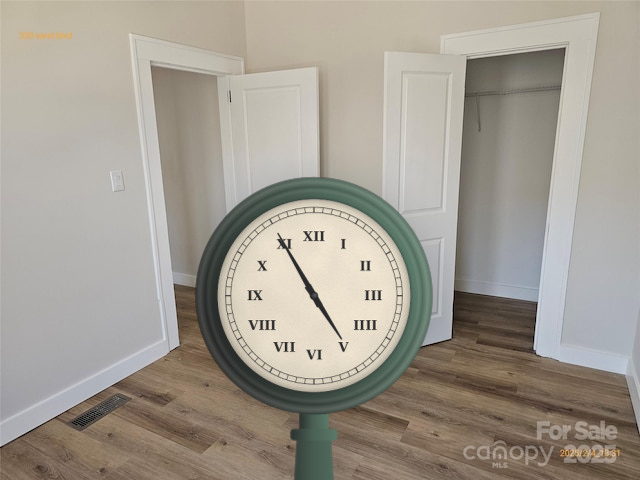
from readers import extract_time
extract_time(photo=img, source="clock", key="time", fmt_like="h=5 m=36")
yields h=4 m=55
